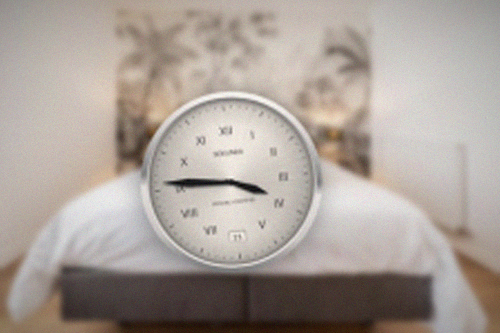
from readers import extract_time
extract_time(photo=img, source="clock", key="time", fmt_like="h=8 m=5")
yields h=3 m=46
